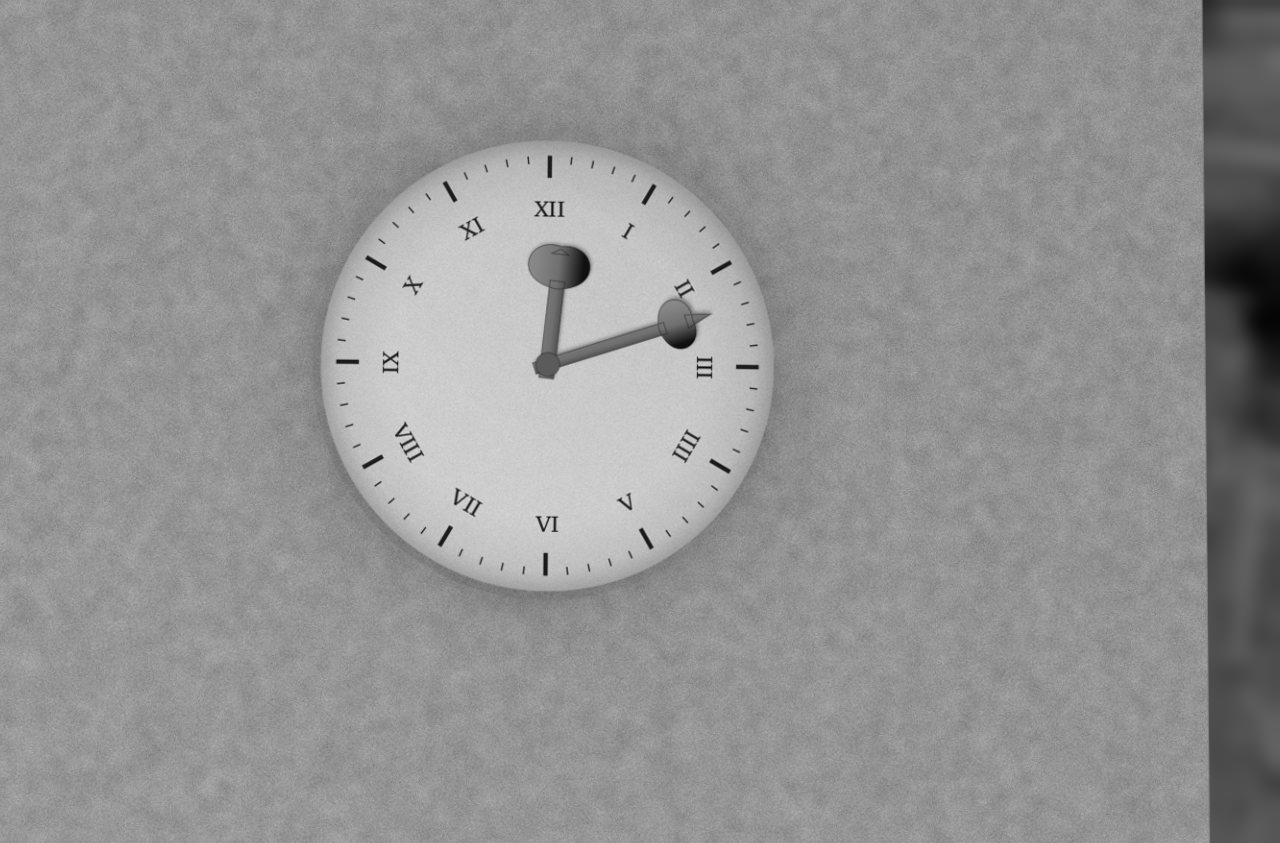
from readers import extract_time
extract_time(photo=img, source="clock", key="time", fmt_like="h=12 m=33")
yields h=12 m=12
